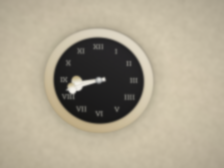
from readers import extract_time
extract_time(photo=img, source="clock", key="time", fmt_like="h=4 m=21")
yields h=8 m=42
